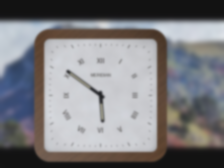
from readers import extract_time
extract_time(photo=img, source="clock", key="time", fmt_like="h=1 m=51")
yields h=5 m=51
